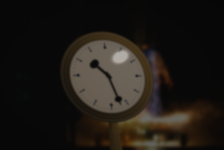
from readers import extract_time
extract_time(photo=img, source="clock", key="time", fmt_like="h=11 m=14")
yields h=10 m=27
